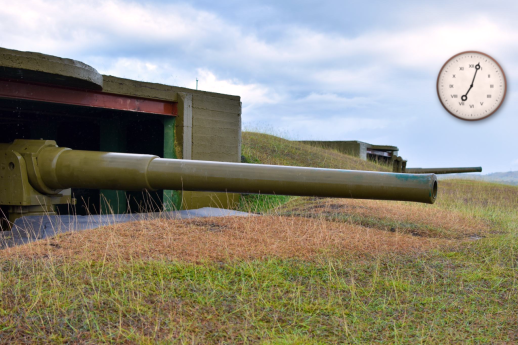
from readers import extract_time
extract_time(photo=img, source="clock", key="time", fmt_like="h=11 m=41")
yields h=7 m=3
